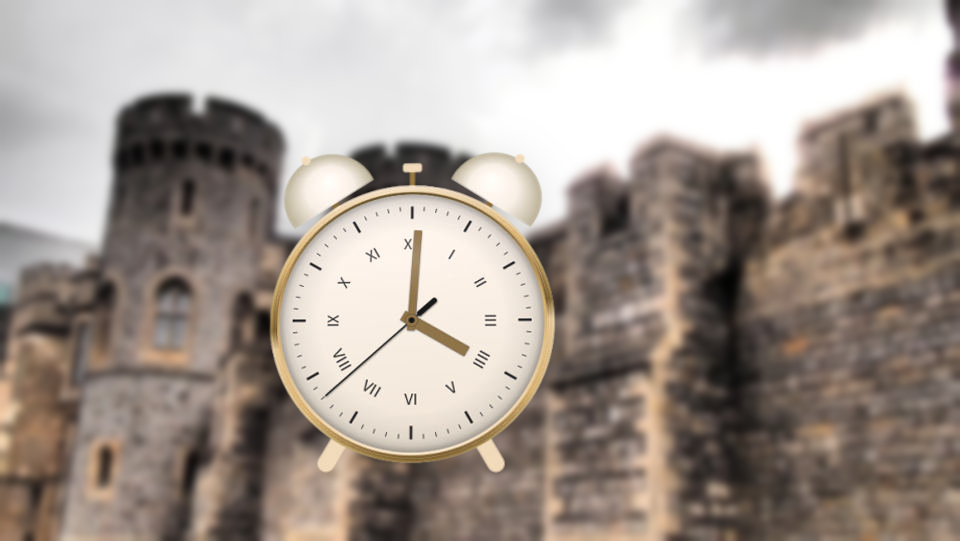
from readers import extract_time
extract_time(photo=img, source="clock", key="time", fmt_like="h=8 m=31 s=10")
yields h=4 m=0 s=38
